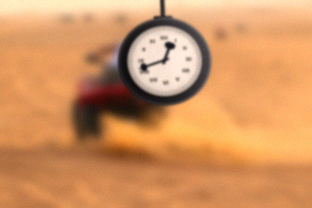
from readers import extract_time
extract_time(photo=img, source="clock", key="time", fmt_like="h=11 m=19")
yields h=12 m=42
